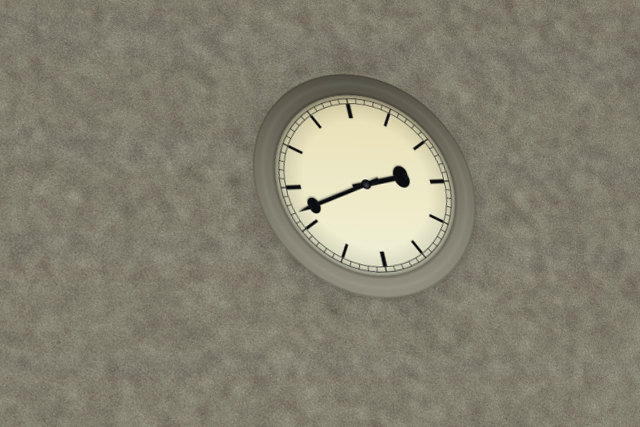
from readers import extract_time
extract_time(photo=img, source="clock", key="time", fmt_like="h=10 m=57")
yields h=2 m=42
